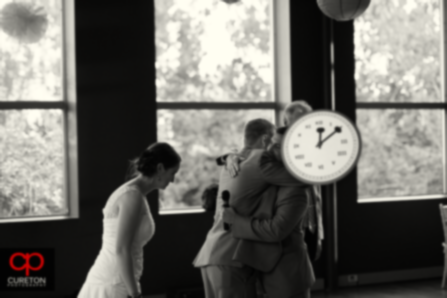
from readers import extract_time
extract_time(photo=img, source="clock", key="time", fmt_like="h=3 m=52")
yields h=12 m=9
